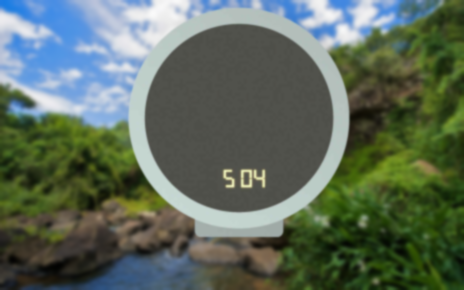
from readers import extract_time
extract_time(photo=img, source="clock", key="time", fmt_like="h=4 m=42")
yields h=5 m=4
